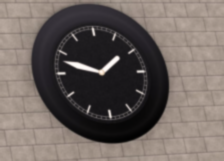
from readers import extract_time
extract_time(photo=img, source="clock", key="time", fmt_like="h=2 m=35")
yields h=1 m=48
